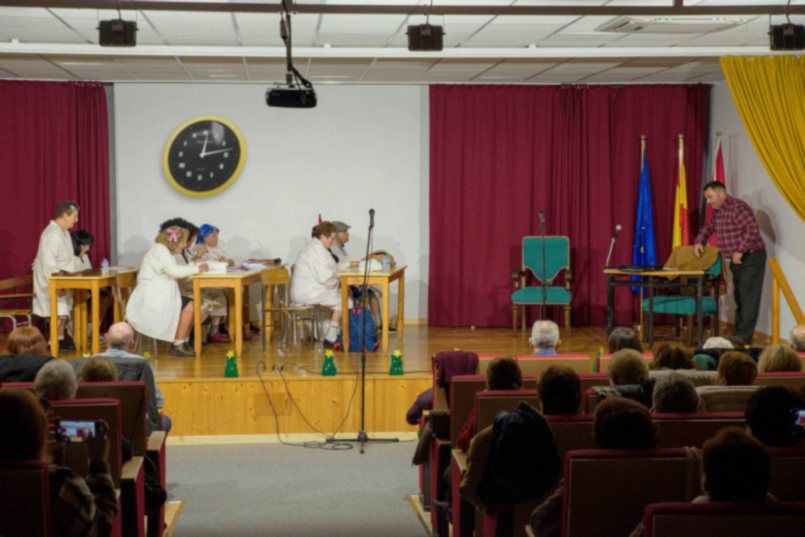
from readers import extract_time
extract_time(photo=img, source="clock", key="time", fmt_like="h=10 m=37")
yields h=12 m=13
